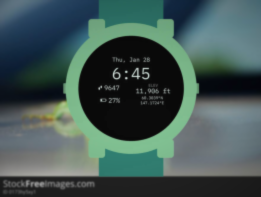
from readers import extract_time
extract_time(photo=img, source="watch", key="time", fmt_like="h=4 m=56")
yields h=6 m=45
